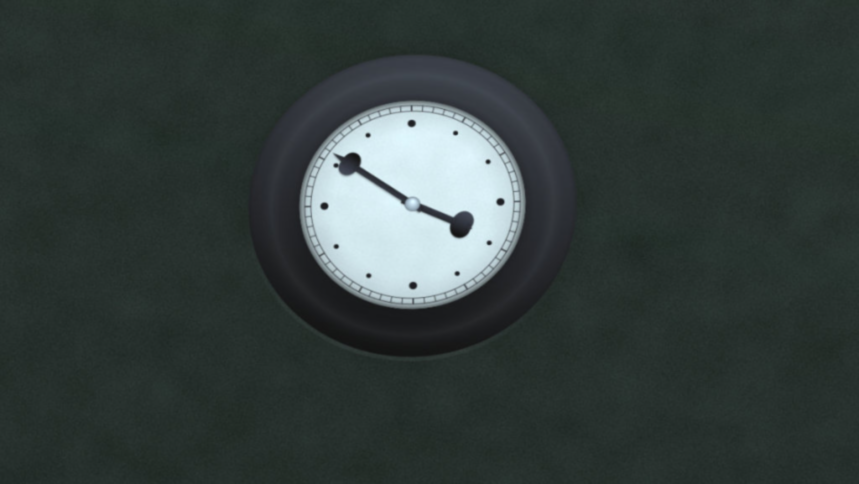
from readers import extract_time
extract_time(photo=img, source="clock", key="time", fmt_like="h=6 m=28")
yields h=3 m=51
